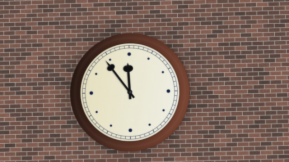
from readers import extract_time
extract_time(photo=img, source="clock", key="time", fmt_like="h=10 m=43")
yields h=11 m=54
